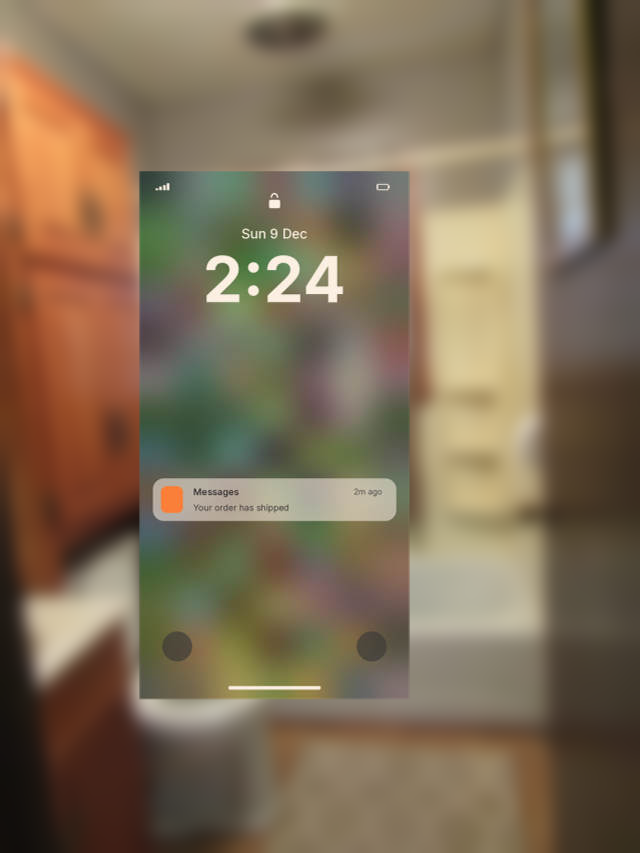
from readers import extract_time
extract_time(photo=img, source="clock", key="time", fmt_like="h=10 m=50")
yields h=2 m=24
